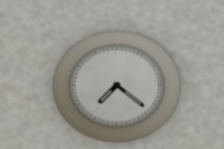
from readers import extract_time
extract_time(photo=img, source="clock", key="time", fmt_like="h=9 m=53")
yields h=7 m=22
